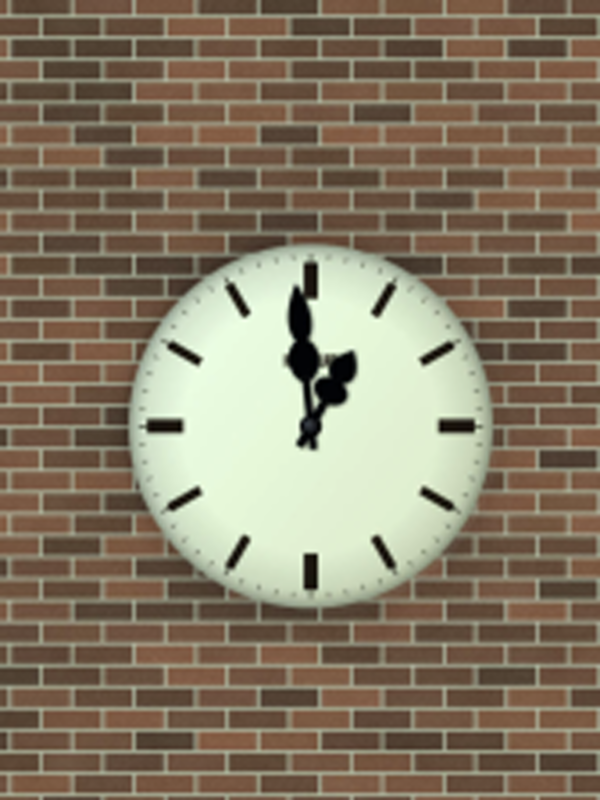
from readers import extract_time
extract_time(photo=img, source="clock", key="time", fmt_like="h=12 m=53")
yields h=12 m=59
